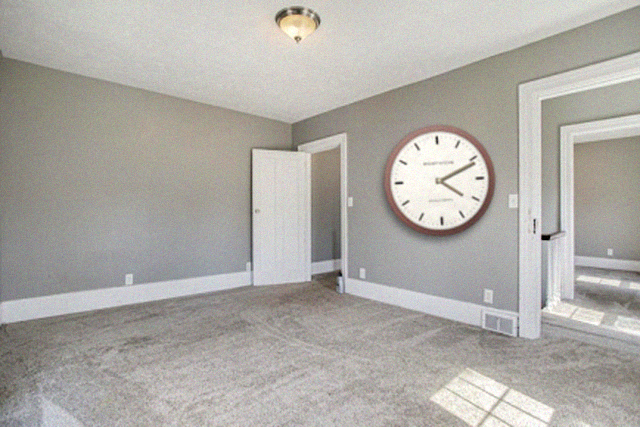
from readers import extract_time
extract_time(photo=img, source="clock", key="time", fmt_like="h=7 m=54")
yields h=4 m=11
